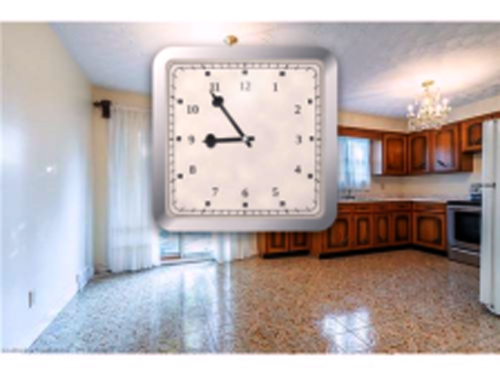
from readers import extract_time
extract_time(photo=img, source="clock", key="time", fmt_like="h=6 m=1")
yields h=8 m=54
